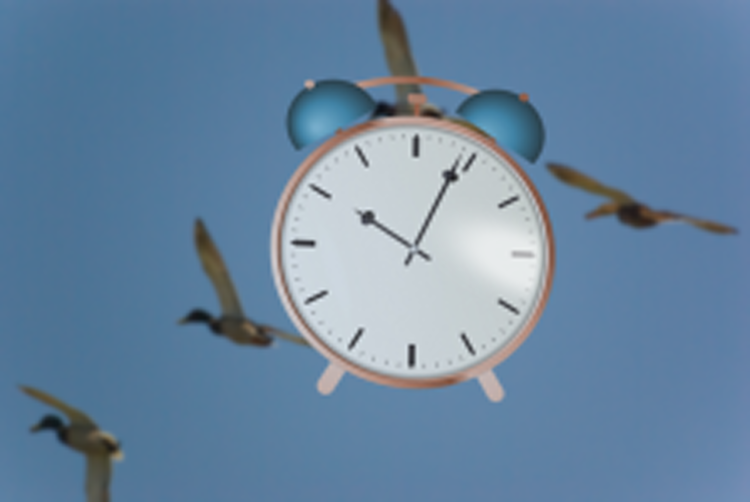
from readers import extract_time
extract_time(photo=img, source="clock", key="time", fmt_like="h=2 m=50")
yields h=10 m=4
